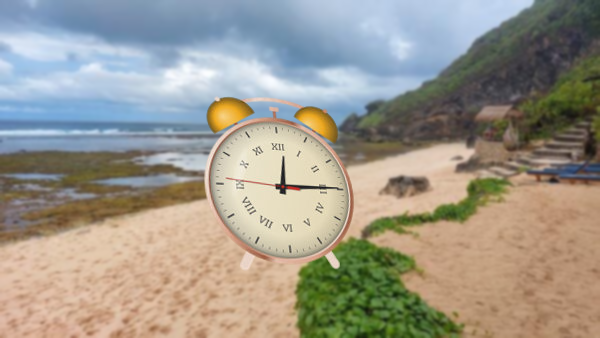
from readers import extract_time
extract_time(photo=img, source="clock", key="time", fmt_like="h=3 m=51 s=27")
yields h=12 m=14 s=46
